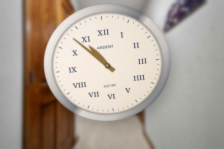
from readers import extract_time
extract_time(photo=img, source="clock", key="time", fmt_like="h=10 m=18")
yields h=10 m=53
